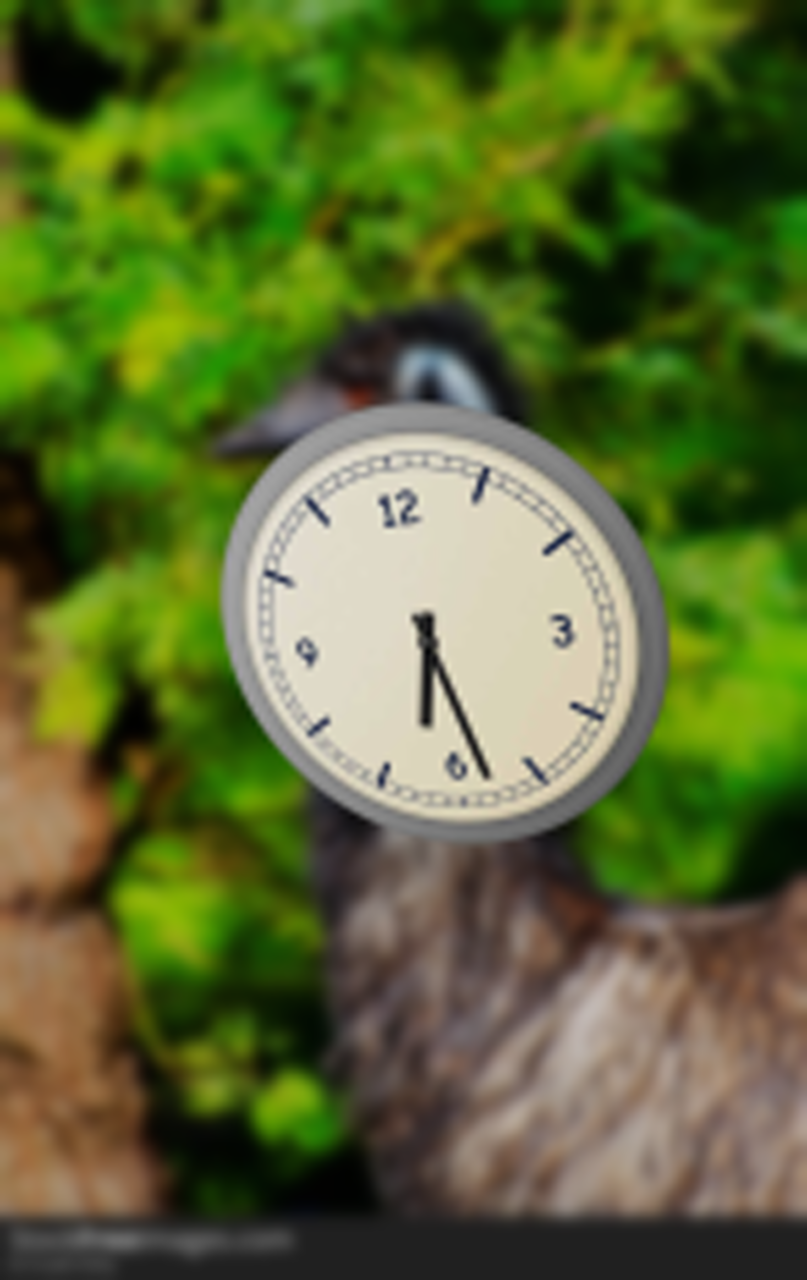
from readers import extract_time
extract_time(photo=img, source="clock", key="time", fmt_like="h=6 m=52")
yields h=6 m=28
